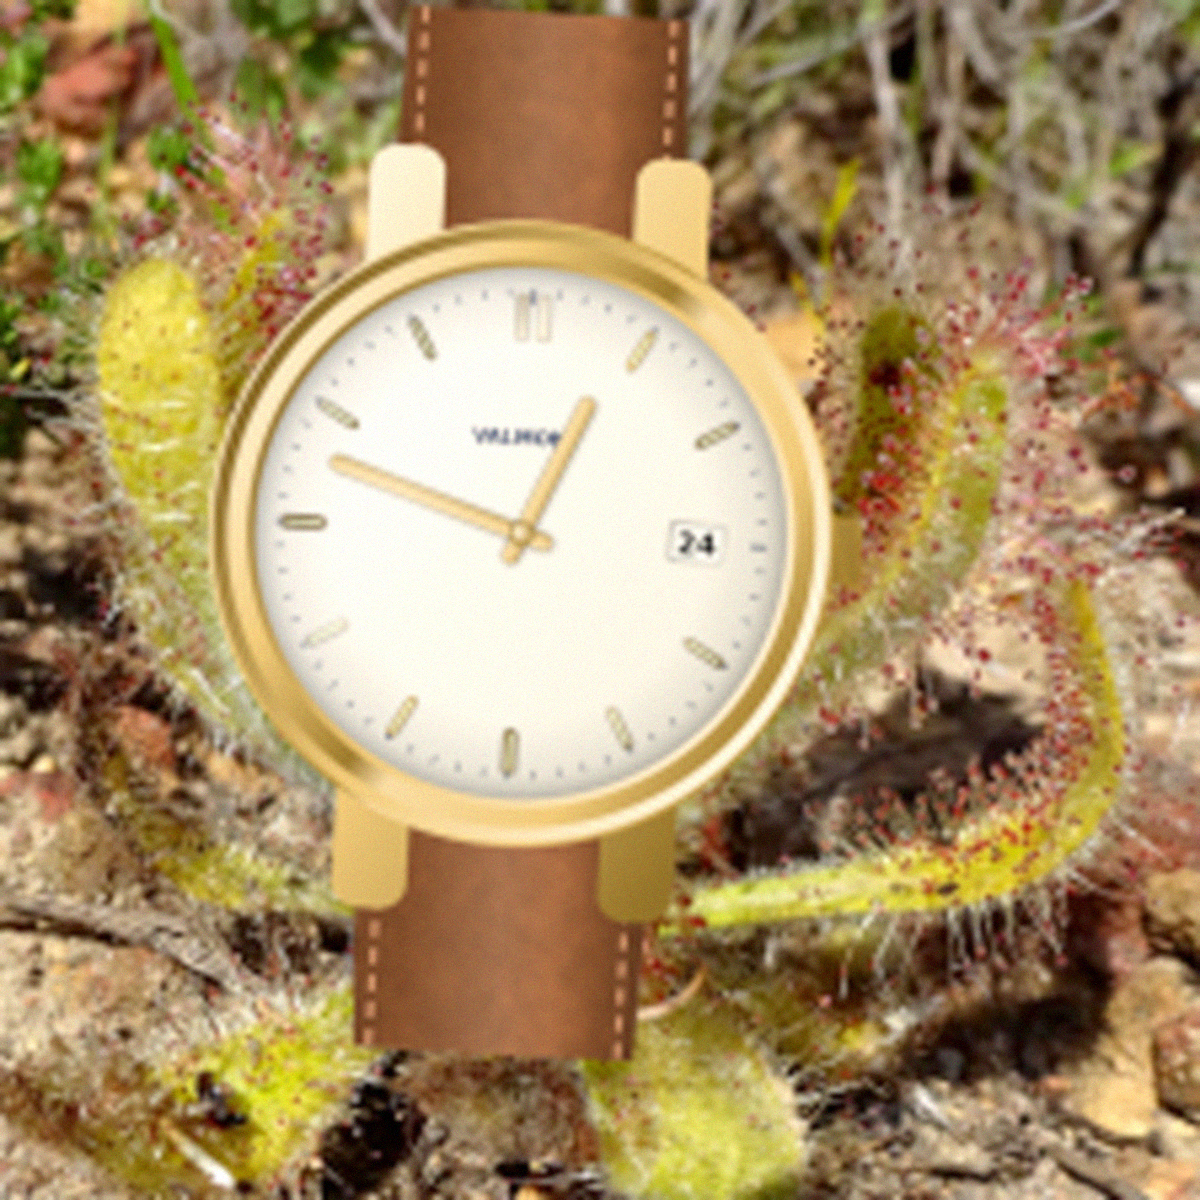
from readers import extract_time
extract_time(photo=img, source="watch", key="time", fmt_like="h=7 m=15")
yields h=12 m=48
